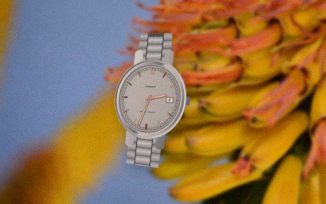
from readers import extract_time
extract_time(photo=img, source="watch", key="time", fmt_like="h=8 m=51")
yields h=2 m=33
